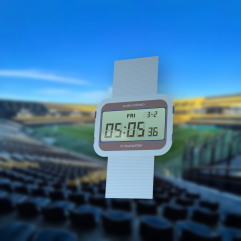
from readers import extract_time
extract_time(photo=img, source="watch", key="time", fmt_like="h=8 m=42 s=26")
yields h=5 m=5 s=36
